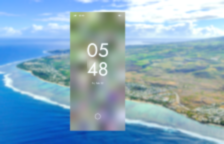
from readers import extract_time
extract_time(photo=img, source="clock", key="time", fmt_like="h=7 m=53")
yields h=5 m=48
